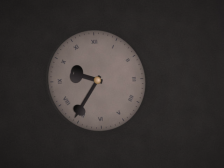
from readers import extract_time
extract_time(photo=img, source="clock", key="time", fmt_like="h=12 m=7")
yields h=9 m=36
